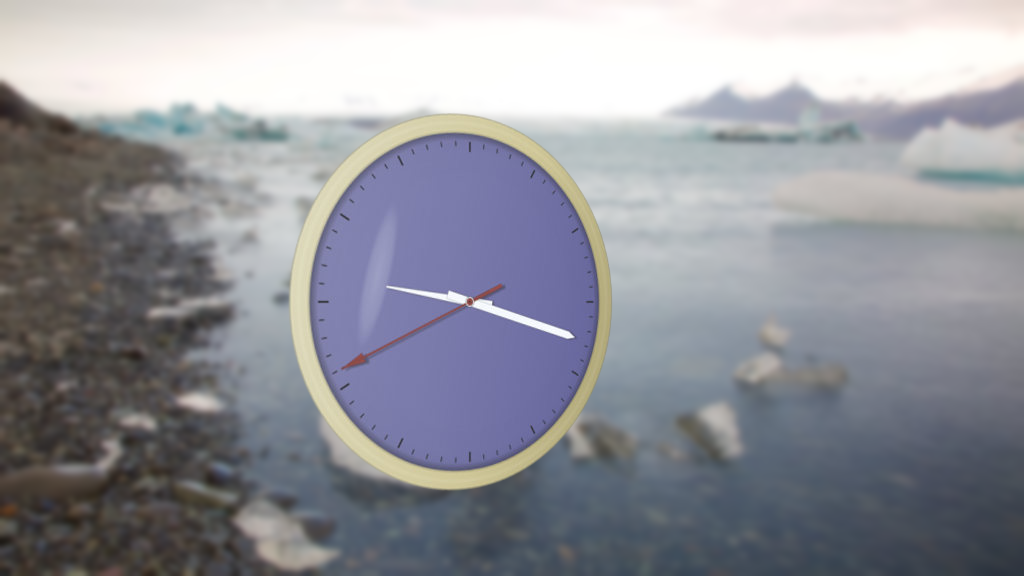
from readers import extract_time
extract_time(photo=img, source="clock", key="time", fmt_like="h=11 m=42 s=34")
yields h=9 m=17 s=41
